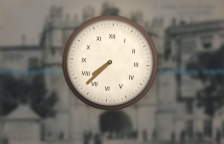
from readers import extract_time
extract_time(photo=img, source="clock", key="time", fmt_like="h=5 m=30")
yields h=7 m=37
